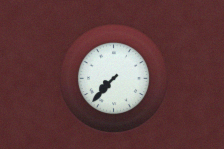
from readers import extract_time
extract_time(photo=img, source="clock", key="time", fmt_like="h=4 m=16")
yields h=7 m=37
